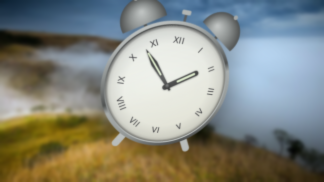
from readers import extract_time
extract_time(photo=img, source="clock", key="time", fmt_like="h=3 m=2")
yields h=1 m=53
